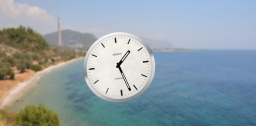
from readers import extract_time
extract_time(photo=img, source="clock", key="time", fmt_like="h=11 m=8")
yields h=1 m=27
